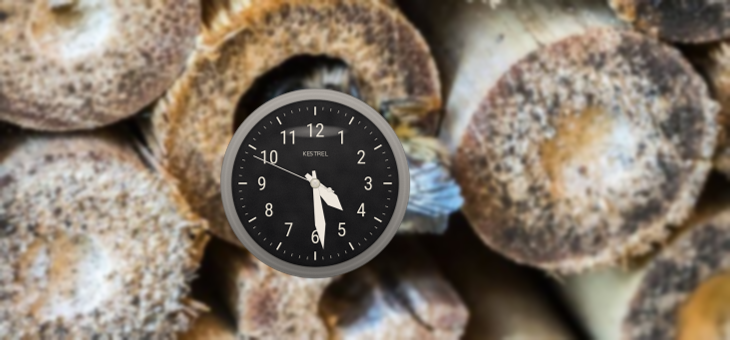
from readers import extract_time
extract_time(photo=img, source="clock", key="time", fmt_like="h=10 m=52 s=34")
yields h=4 m=28 s=49
